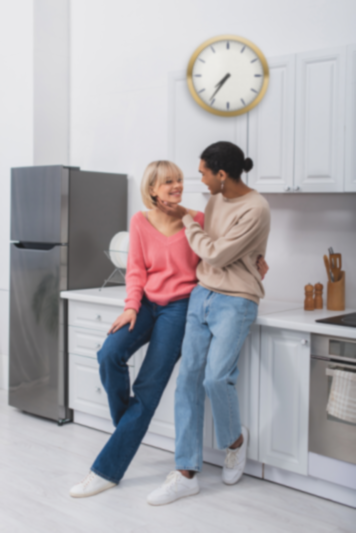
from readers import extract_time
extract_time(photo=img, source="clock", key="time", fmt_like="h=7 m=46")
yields h=7 m=36
